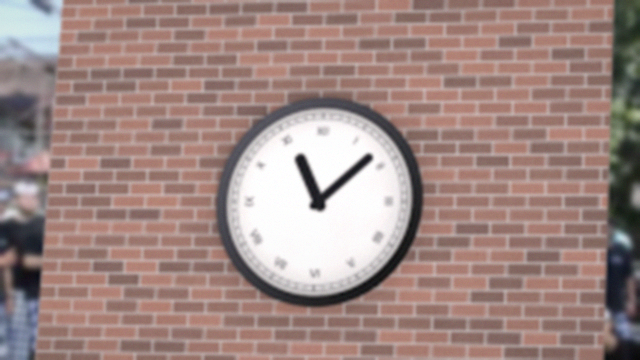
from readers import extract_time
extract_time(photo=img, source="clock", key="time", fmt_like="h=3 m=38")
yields h=11 m=8
